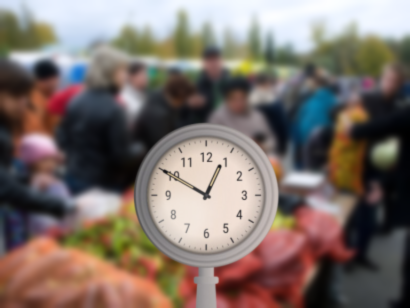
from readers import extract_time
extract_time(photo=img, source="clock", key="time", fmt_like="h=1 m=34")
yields h=12 m=50
